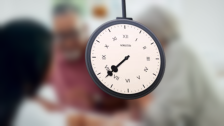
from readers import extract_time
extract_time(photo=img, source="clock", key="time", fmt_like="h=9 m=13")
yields h=7 m=38
